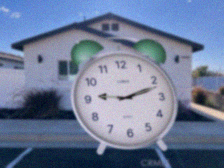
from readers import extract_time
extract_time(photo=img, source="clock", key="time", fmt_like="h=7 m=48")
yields h=9 m=12
